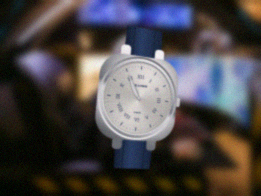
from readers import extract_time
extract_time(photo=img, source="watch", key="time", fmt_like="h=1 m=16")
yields h=10 m=55
